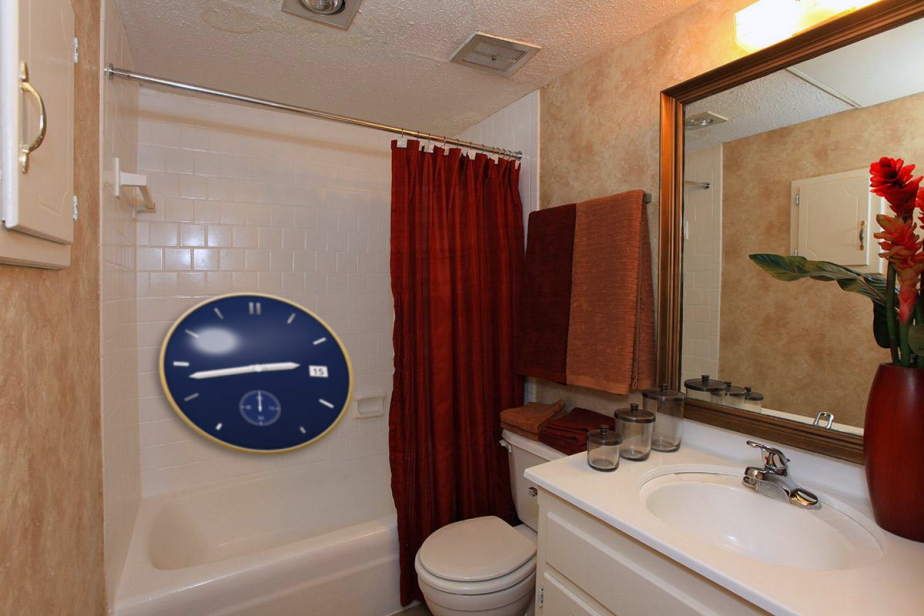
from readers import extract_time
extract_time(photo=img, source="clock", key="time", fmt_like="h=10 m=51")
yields h=2 m=43
